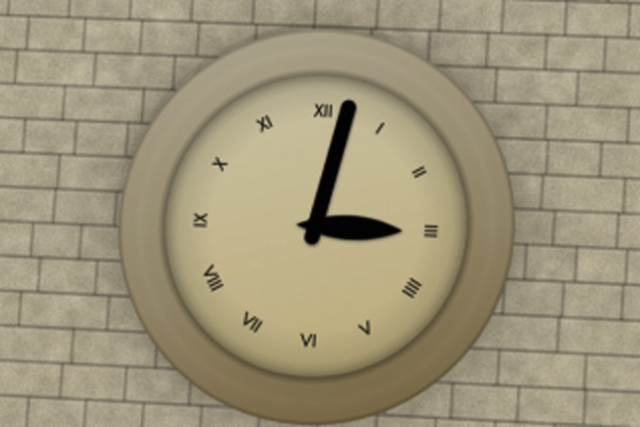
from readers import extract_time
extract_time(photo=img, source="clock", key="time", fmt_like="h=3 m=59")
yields h=3 m=2
